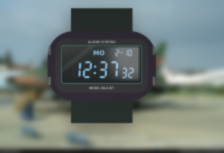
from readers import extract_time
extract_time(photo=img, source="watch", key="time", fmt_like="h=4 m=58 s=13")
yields h=12 m=37 s=32
